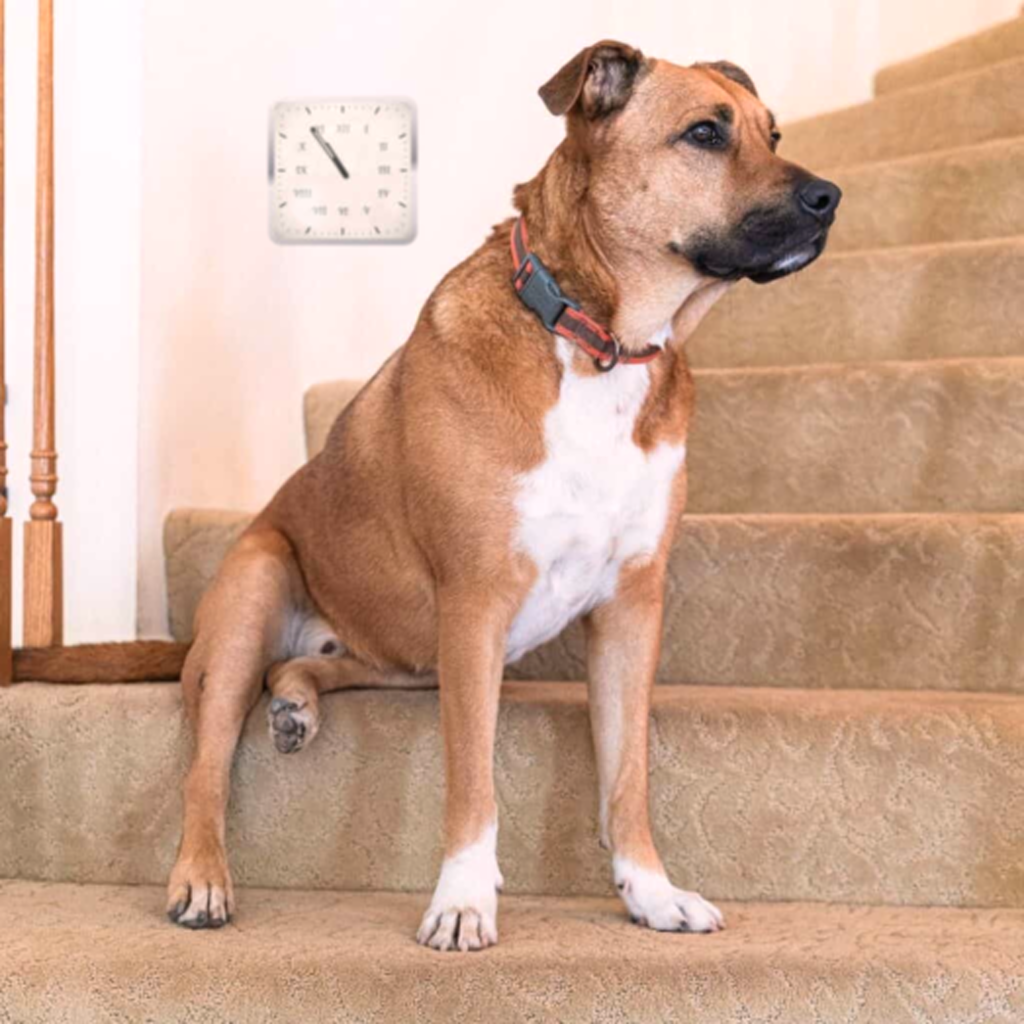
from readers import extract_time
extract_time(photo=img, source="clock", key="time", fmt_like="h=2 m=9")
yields h=10 m=54
